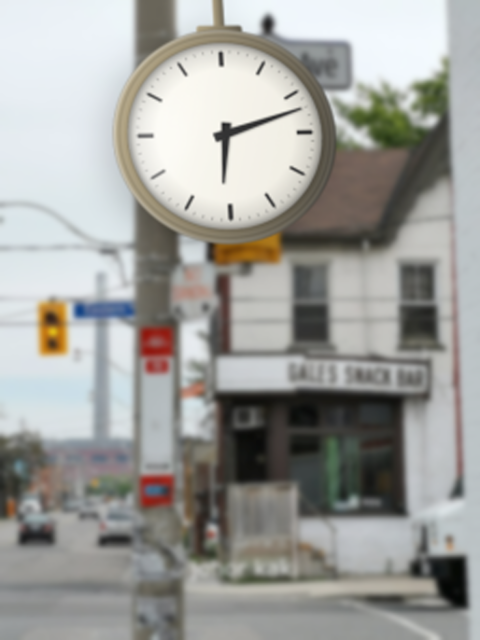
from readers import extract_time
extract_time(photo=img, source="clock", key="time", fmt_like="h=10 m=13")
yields h=6 m=12
